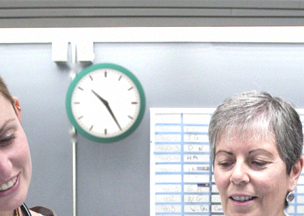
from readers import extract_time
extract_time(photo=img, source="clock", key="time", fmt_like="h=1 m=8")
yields h=10 m=25
